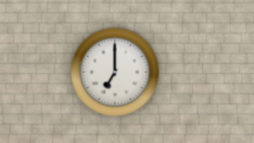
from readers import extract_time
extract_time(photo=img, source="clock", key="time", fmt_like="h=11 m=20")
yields h=7 m=0
